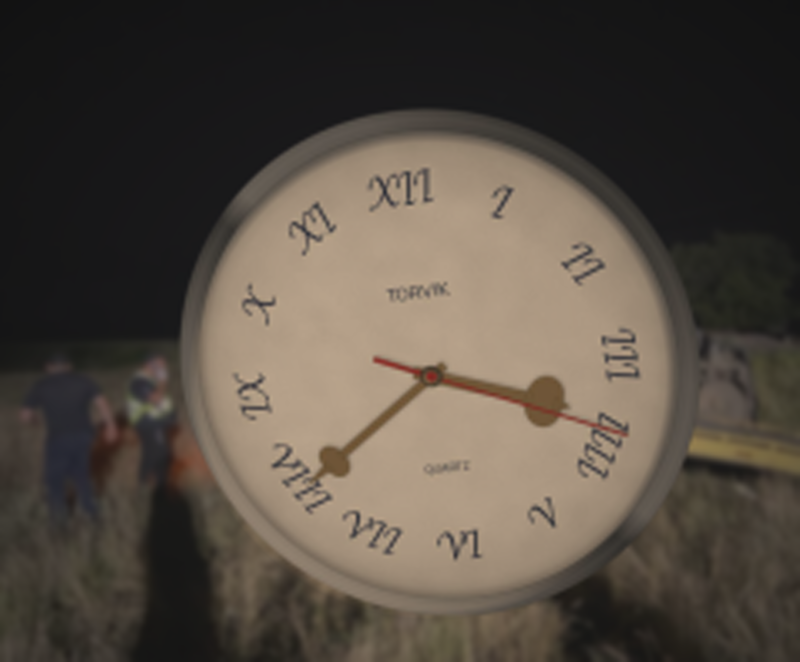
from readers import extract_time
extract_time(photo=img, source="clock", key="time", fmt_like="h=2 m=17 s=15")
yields h=3 m=39 s=19
